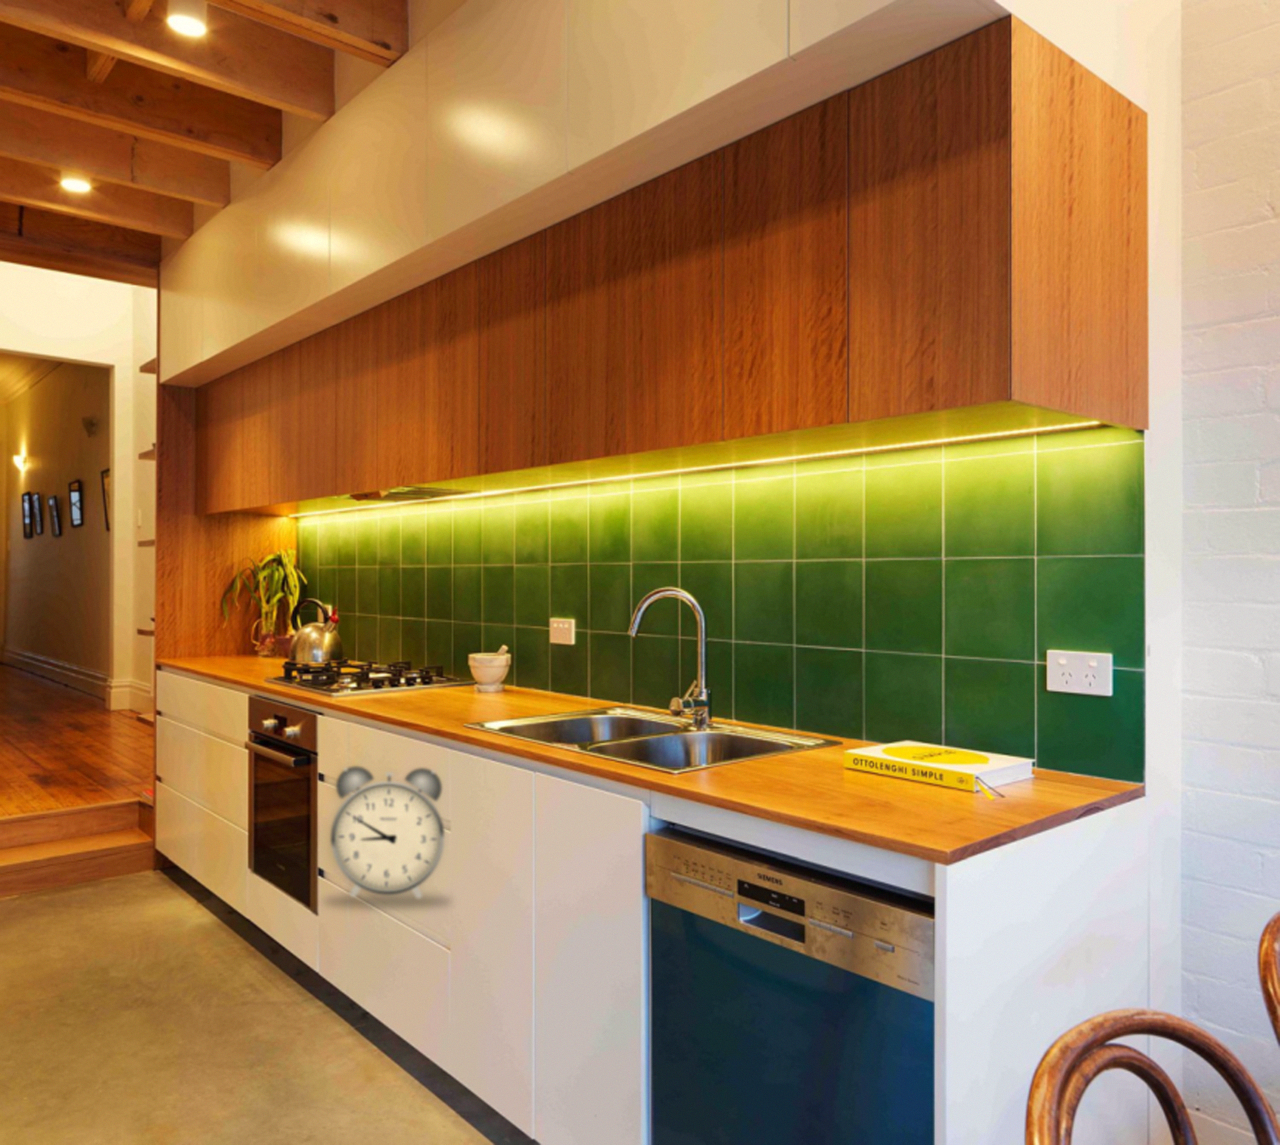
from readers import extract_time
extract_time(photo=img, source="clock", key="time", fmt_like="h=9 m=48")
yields h=8 m=50
